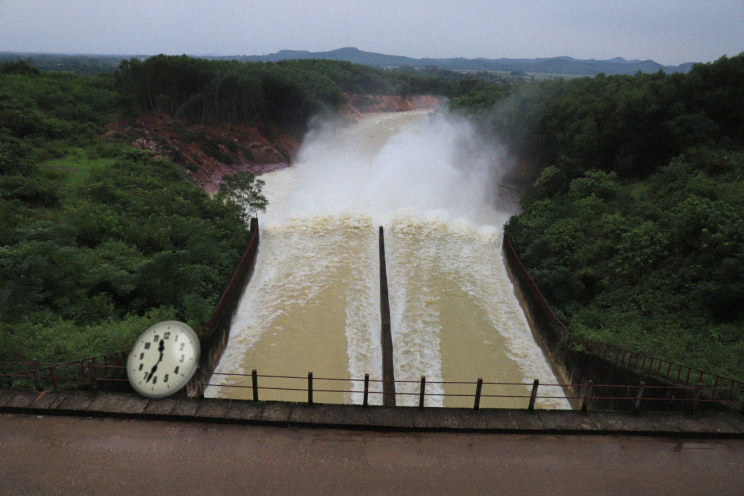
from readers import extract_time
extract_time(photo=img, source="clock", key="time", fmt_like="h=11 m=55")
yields h=11 m=33
